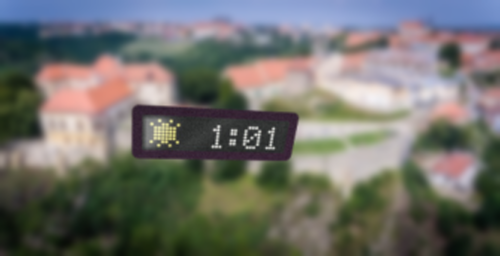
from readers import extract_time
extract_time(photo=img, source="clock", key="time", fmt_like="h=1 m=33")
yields h=1 m=1
